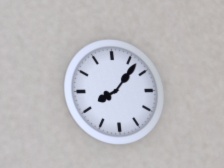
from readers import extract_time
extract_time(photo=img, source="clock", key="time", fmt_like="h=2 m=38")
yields h=8 m=7
